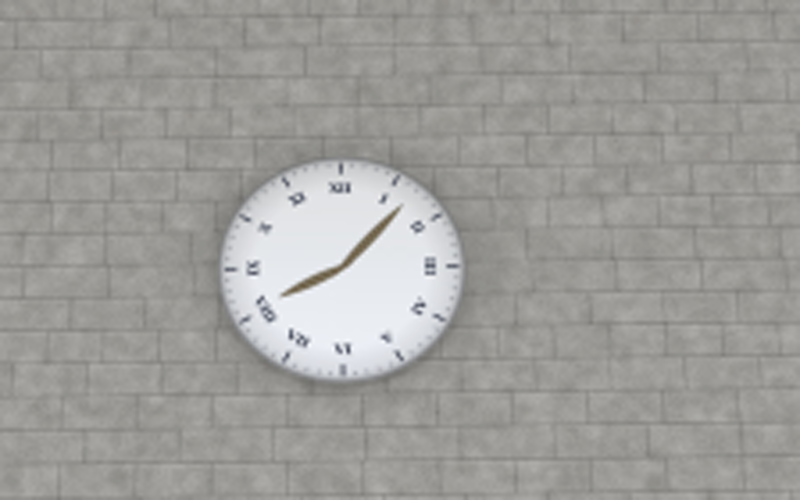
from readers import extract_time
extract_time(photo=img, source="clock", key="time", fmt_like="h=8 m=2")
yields h=8 m=7
